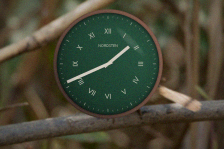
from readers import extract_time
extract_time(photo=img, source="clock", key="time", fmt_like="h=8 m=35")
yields h=1 m=41
